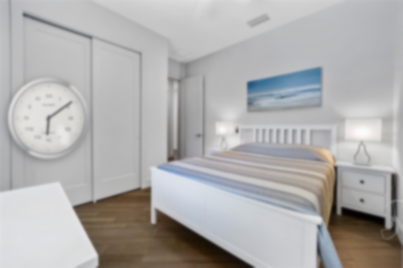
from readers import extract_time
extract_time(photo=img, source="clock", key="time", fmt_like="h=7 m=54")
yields h=6 m=9
